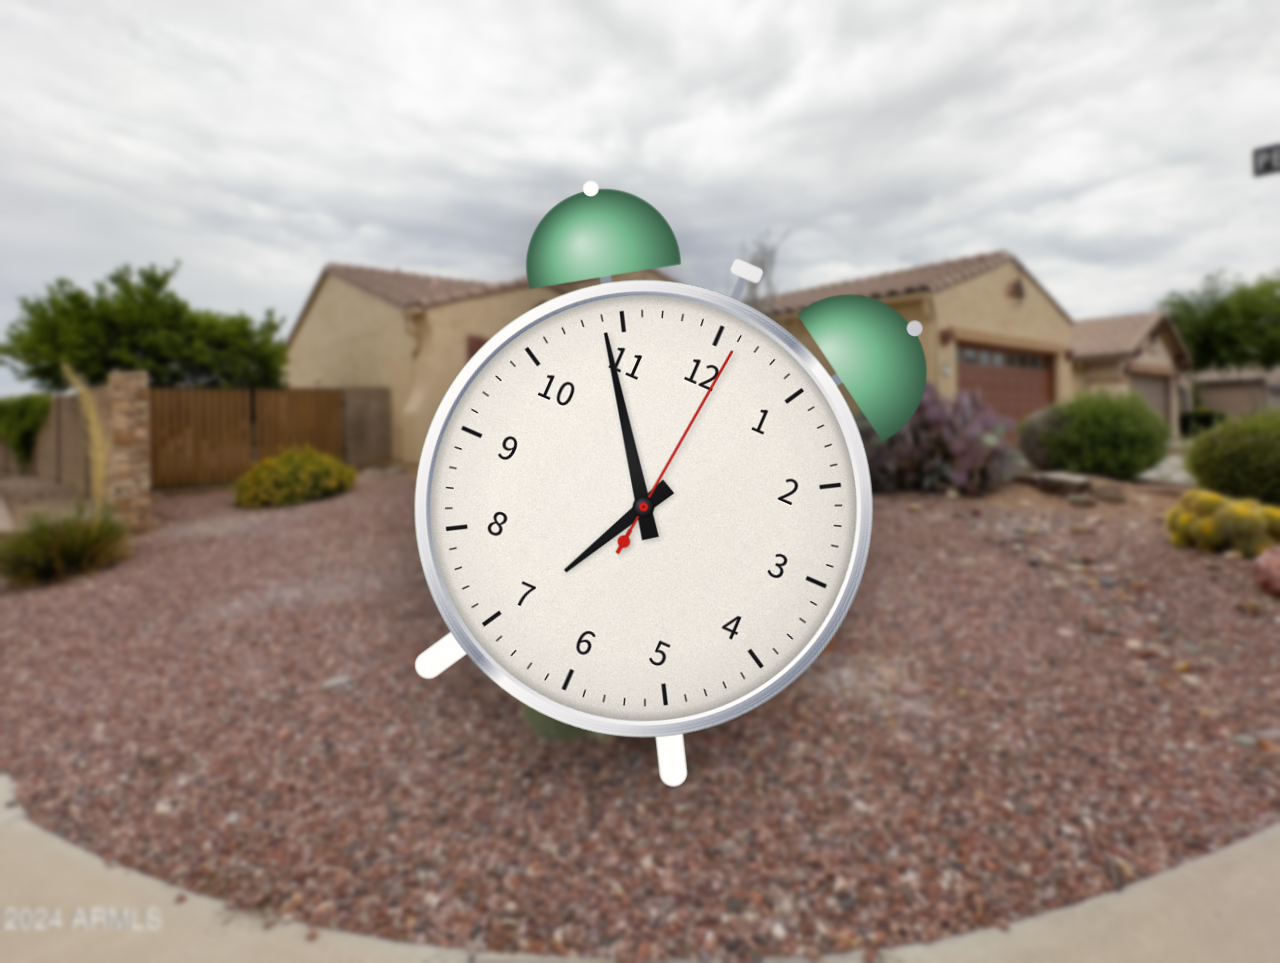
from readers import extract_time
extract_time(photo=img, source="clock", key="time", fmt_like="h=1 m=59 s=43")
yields h=6 m=54 s=1
